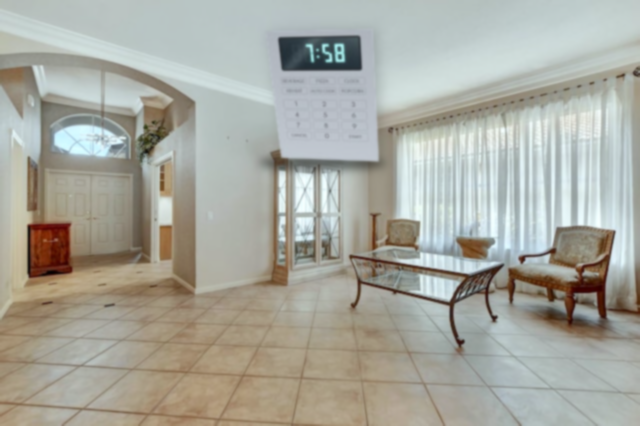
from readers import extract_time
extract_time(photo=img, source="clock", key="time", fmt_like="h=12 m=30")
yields h=7 m=58
